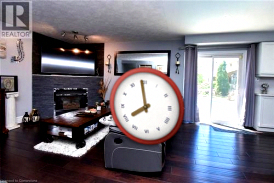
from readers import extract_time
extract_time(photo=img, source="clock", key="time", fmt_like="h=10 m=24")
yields h=7 m=59
